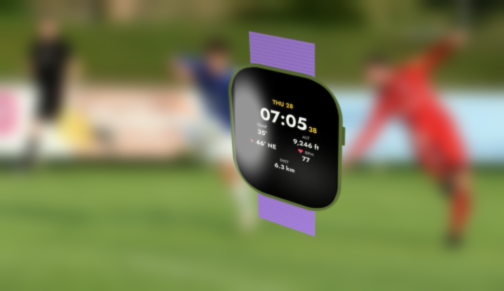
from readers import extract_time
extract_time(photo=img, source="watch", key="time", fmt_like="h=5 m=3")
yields h=7 m=5
